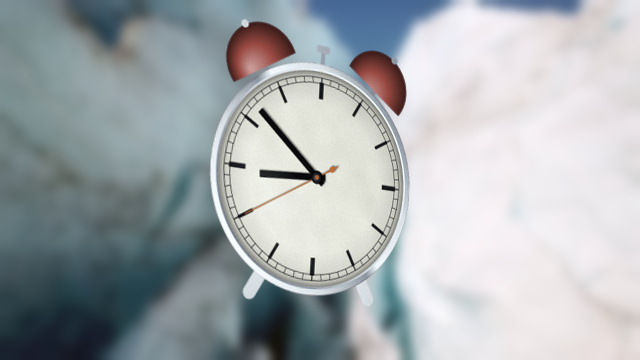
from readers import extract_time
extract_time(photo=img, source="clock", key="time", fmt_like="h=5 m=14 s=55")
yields h=8 m=51 s=40
